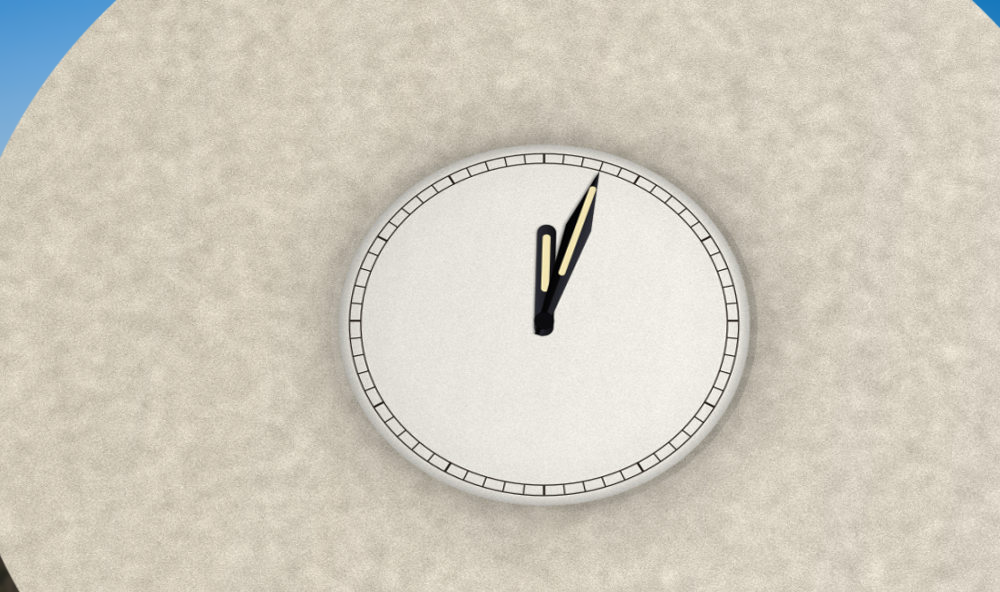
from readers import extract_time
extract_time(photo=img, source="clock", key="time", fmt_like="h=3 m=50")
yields h=12 m=3
